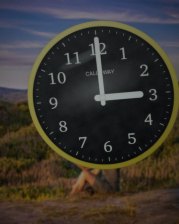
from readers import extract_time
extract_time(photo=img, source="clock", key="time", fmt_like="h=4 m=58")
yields h=3 m=0
